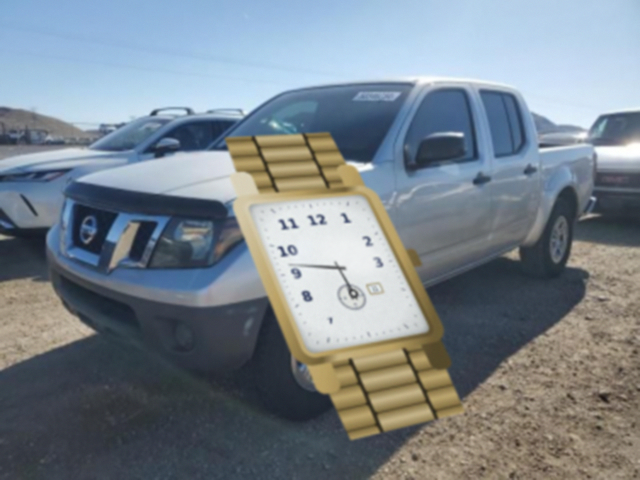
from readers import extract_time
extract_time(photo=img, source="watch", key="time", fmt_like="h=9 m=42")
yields h=5 m=47
